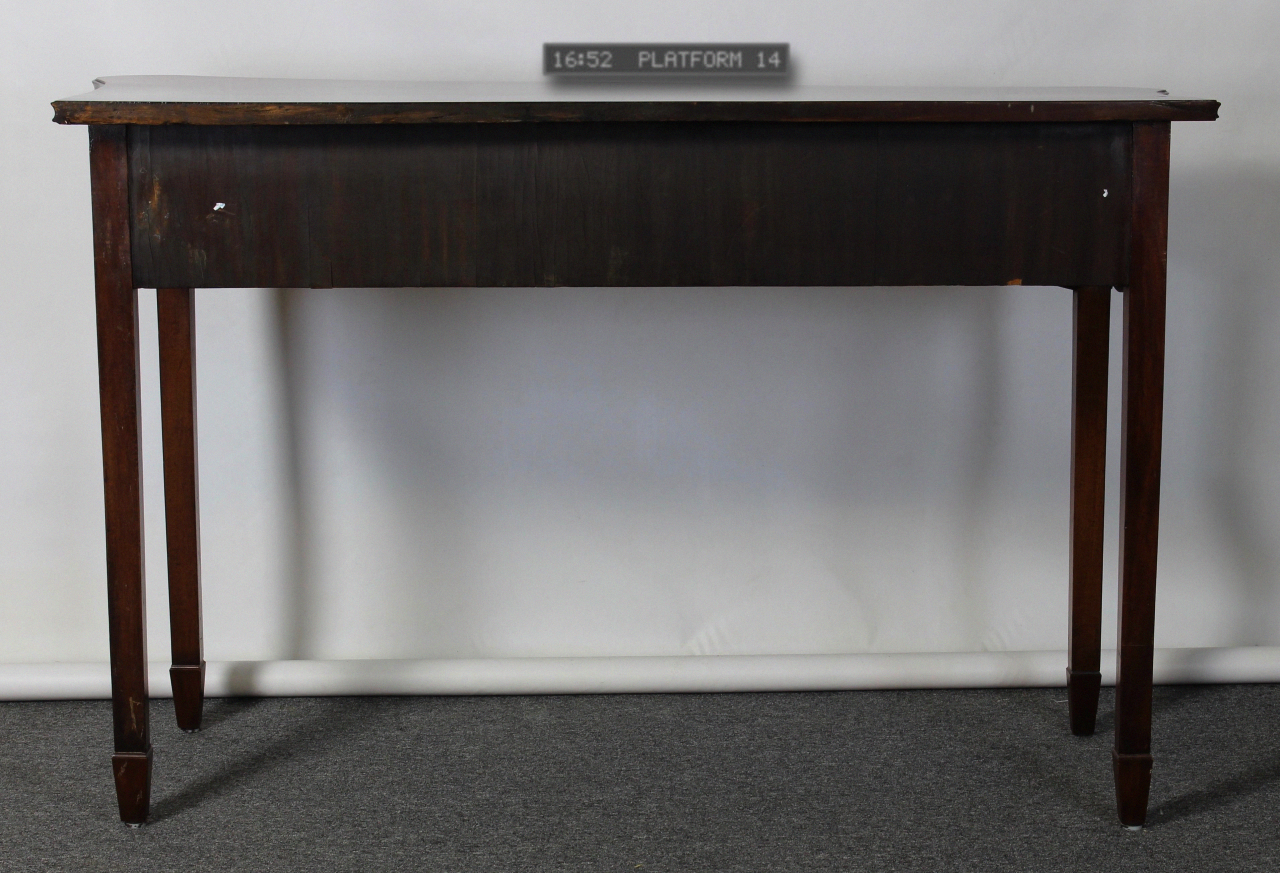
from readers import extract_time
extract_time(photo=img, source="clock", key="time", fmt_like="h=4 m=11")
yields h=16 m=52
